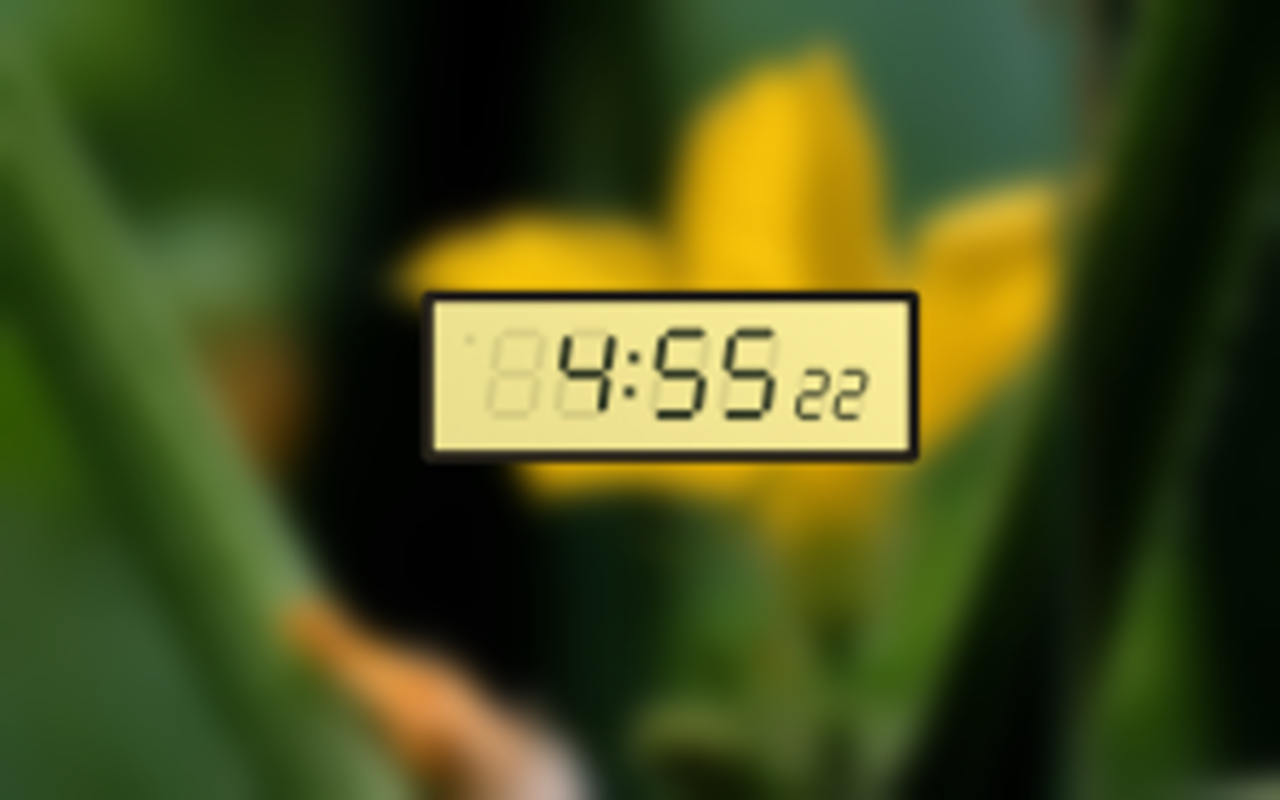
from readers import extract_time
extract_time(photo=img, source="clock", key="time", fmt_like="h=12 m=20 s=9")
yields h=4 m=55 s=22
